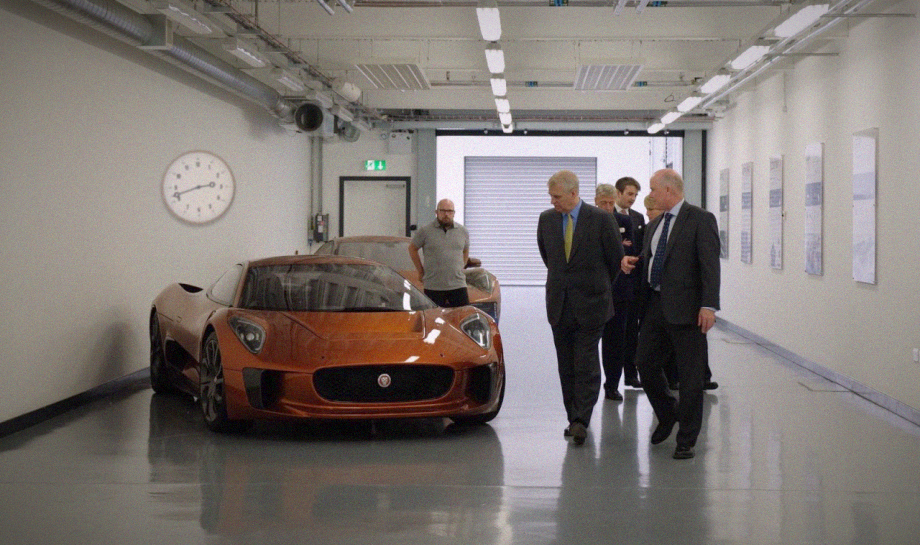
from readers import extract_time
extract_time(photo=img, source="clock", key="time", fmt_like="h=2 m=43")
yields h=2 m=42
